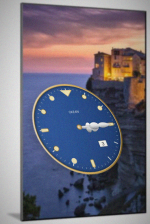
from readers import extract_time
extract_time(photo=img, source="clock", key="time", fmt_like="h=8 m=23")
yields h=3 m=15
